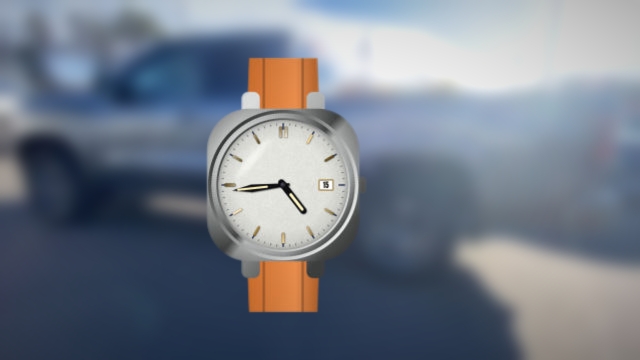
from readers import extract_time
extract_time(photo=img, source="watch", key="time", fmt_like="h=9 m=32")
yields h=4 m=44
